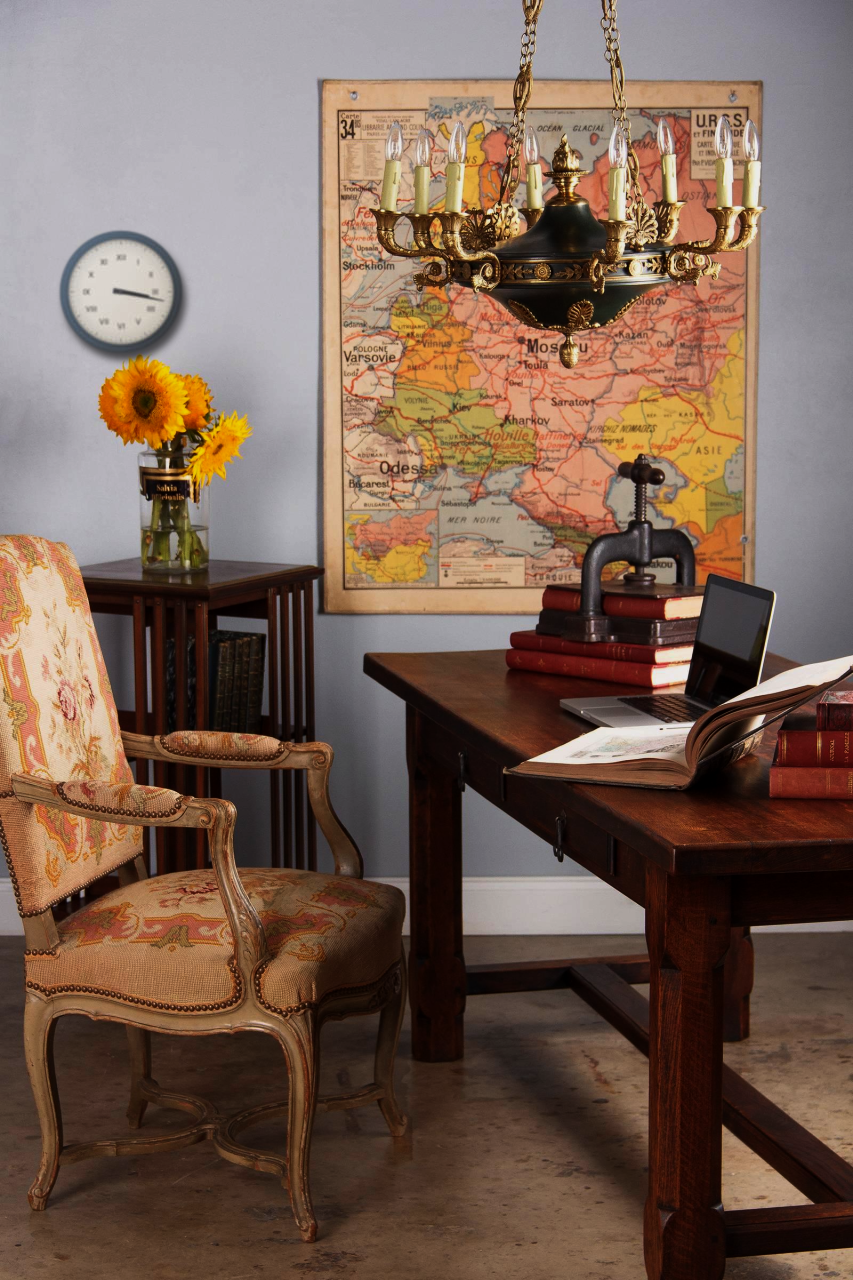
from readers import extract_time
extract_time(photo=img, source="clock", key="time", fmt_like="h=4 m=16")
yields h=3 m=17
